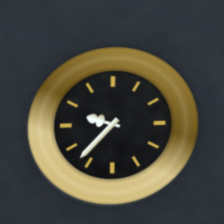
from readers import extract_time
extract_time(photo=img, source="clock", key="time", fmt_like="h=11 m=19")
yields h=9 m=37
